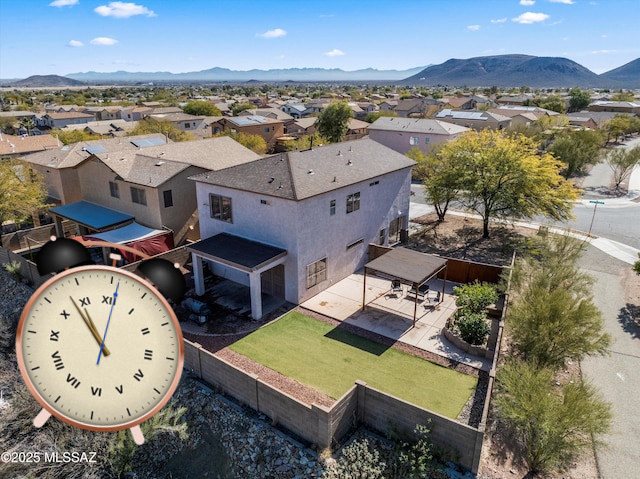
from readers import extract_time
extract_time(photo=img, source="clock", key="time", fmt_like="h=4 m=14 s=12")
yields h=10 m=53 s=1
